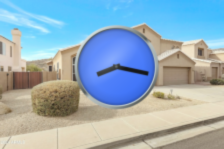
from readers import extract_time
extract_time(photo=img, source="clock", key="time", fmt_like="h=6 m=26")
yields h=8 m=17
